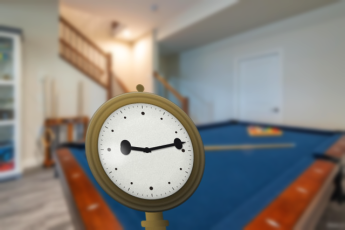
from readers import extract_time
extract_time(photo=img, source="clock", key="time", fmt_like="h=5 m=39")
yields h=9 m=13
